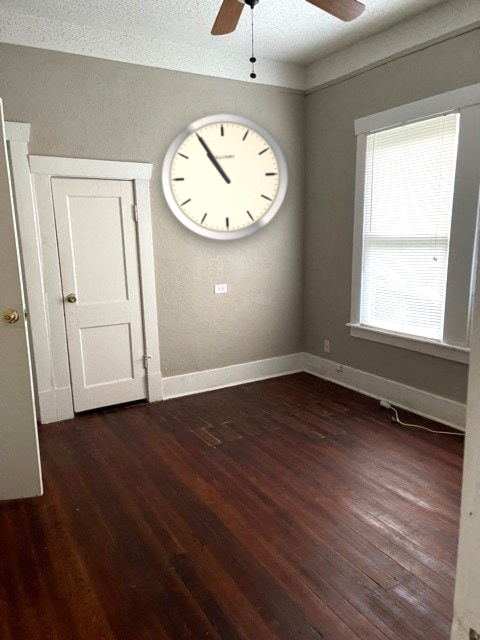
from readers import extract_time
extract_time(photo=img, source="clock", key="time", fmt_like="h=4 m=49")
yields h=10 m=55
